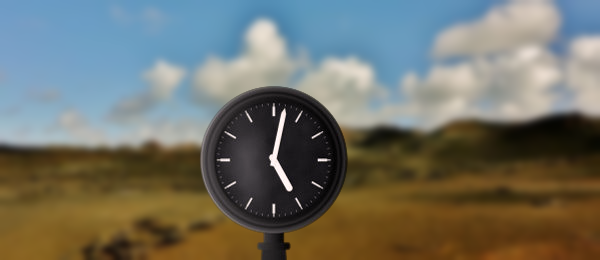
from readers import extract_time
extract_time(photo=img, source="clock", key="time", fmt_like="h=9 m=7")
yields h=5 m=2
